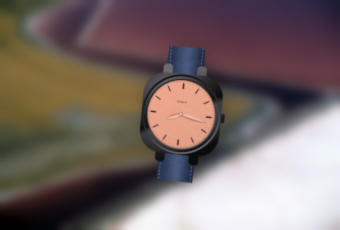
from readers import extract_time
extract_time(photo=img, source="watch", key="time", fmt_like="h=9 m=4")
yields h=8 m=17
